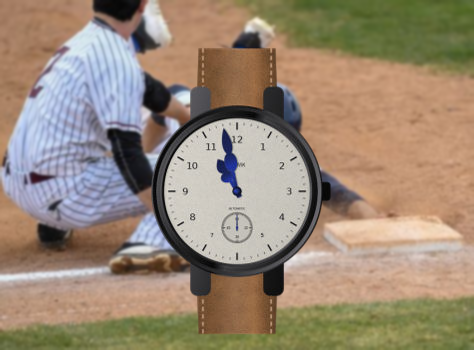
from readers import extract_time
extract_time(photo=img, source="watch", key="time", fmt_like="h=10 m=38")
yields h=10 m=58
